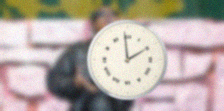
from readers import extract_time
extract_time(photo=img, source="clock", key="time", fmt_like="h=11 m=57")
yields h=1 m=59
